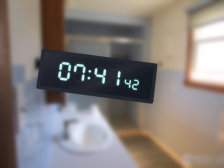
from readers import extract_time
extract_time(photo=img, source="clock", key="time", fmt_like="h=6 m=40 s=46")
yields h=7 m=41 s=42
